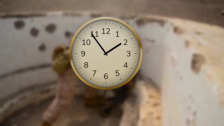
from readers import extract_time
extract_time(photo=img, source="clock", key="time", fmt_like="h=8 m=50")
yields h=1 m=54
